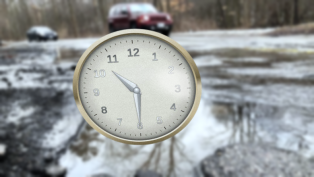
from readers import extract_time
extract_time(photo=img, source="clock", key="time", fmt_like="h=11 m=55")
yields h=10 m=30
